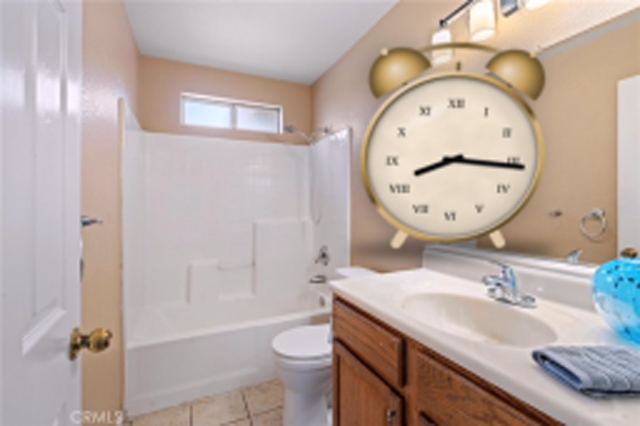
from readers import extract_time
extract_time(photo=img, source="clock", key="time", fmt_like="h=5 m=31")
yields h=8 m=16
